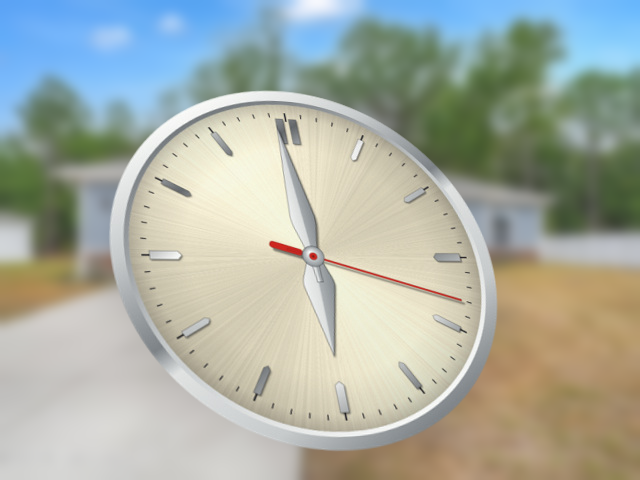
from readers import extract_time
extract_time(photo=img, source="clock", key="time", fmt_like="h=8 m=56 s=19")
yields h=5 m=59 s=18
